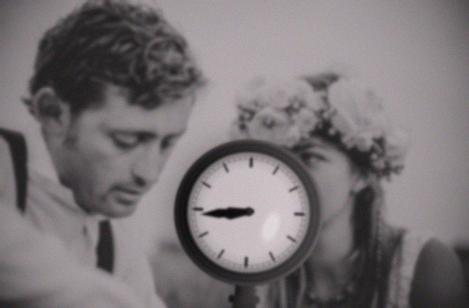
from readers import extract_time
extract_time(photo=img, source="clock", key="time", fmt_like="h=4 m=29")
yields h=8 m=44
